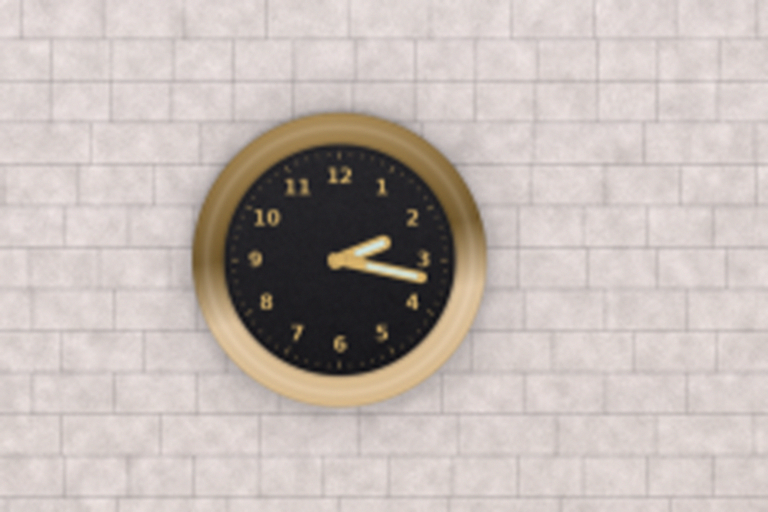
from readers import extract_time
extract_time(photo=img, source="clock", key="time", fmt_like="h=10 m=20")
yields h=2 m=17
